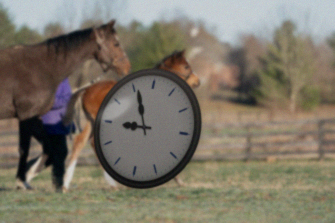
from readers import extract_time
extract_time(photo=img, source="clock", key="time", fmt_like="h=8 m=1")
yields h=8 m=56
